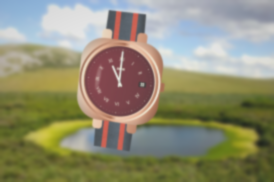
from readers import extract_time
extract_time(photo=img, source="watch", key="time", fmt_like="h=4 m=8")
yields h=11 m=0
